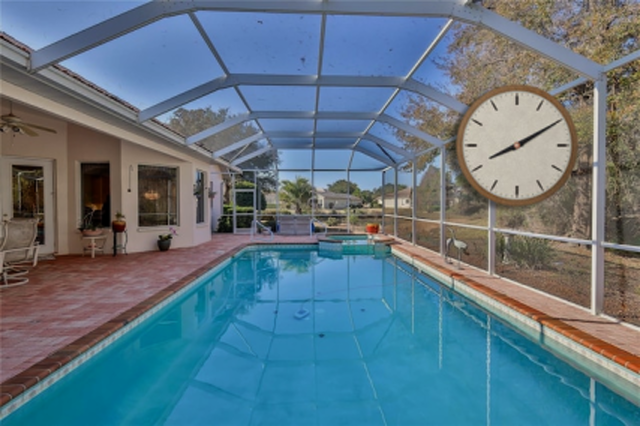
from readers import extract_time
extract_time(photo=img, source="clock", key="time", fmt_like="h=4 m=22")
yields h=8 m=10
